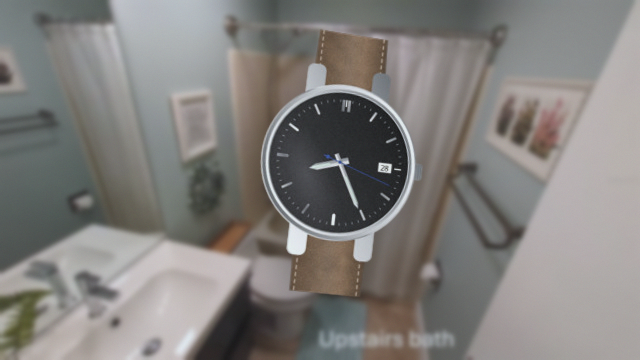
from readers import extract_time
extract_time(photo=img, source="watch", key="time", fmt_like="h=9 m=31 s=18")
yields h=8 m=25 s=18
